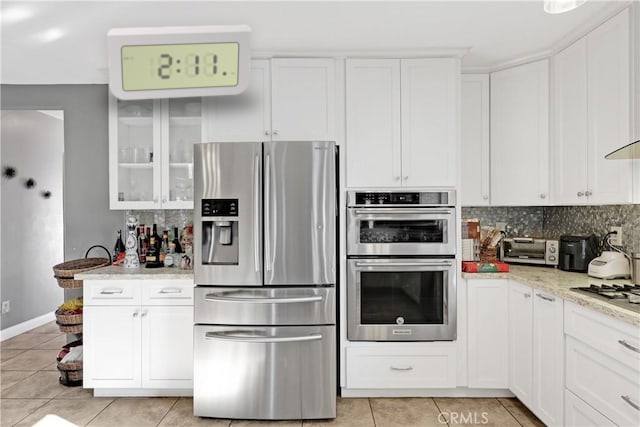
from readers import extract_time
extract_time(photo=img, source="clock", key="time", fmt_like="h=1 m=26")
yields h=2 m=11
